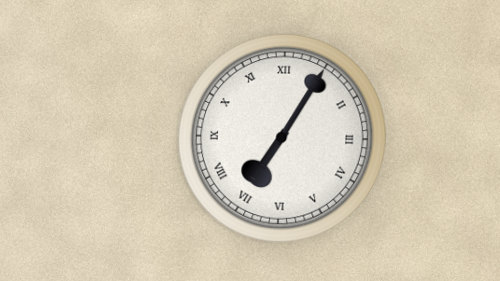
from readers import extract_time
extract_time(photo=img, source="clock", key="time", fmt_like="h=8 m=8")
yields h=7 m=5
